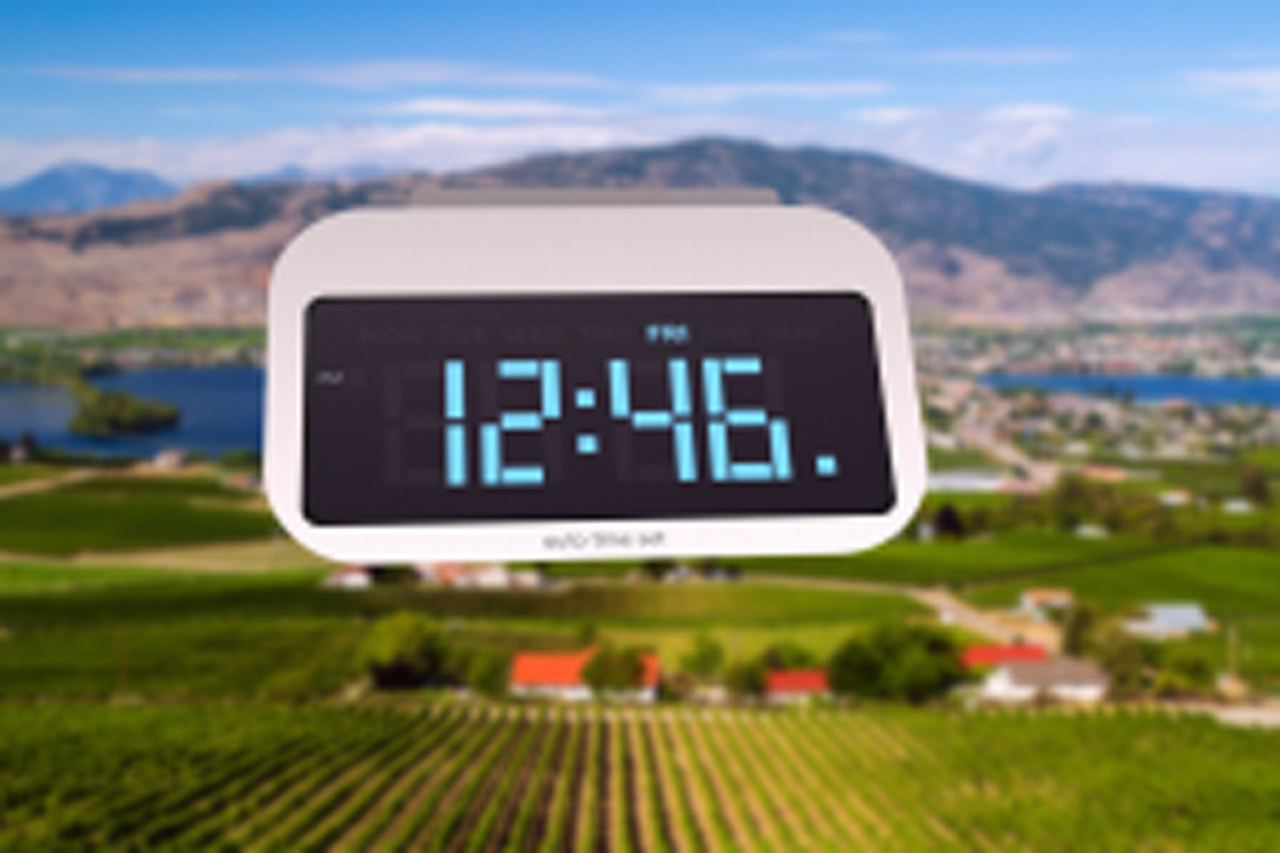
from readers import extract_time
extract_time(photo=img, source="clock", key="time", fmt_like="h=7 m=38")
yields h=12 m=46
